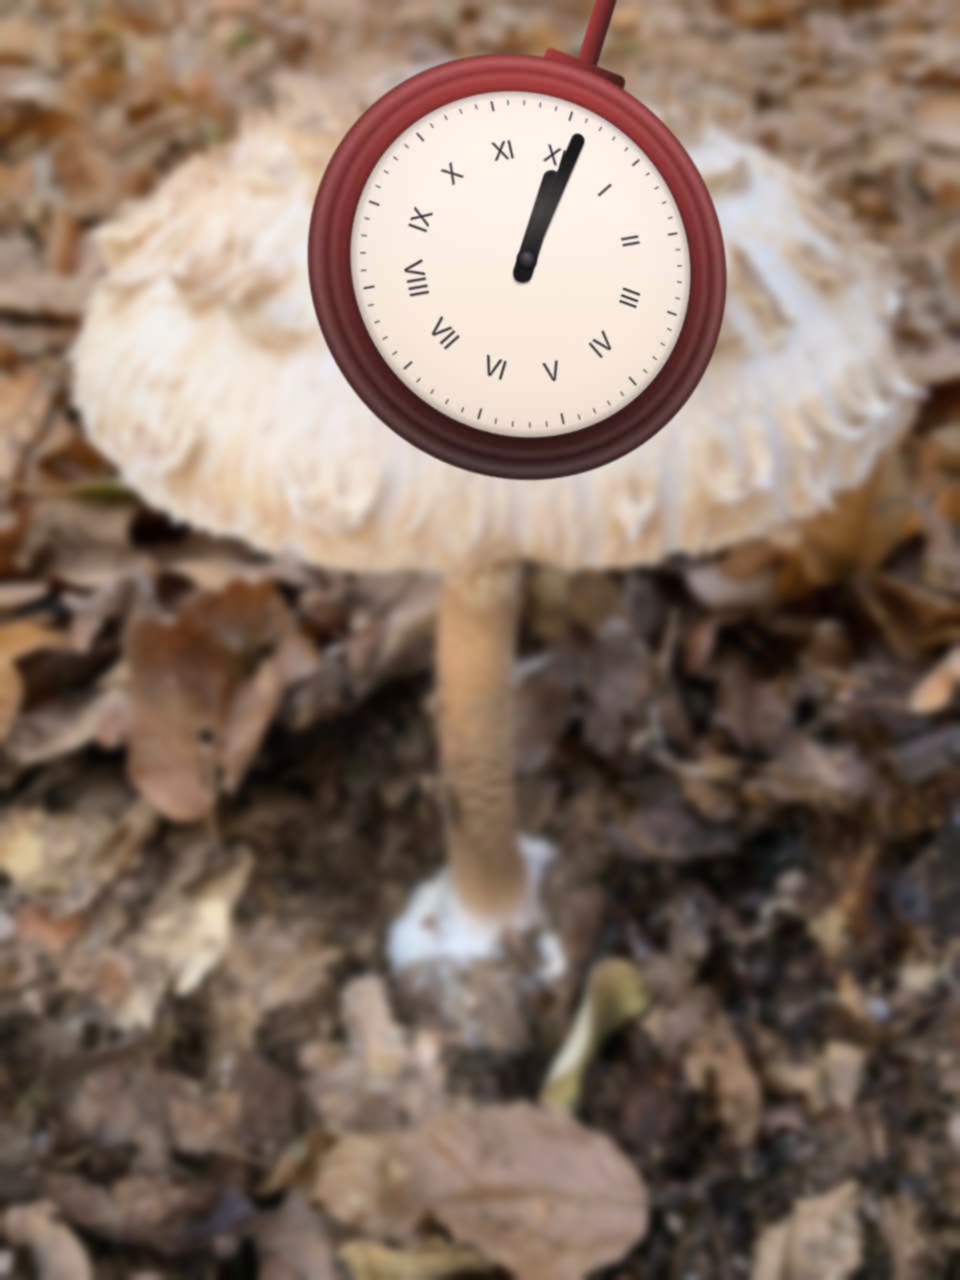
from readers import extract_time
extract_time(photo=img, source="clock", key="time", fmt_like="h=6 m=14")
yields h=12 m=1
